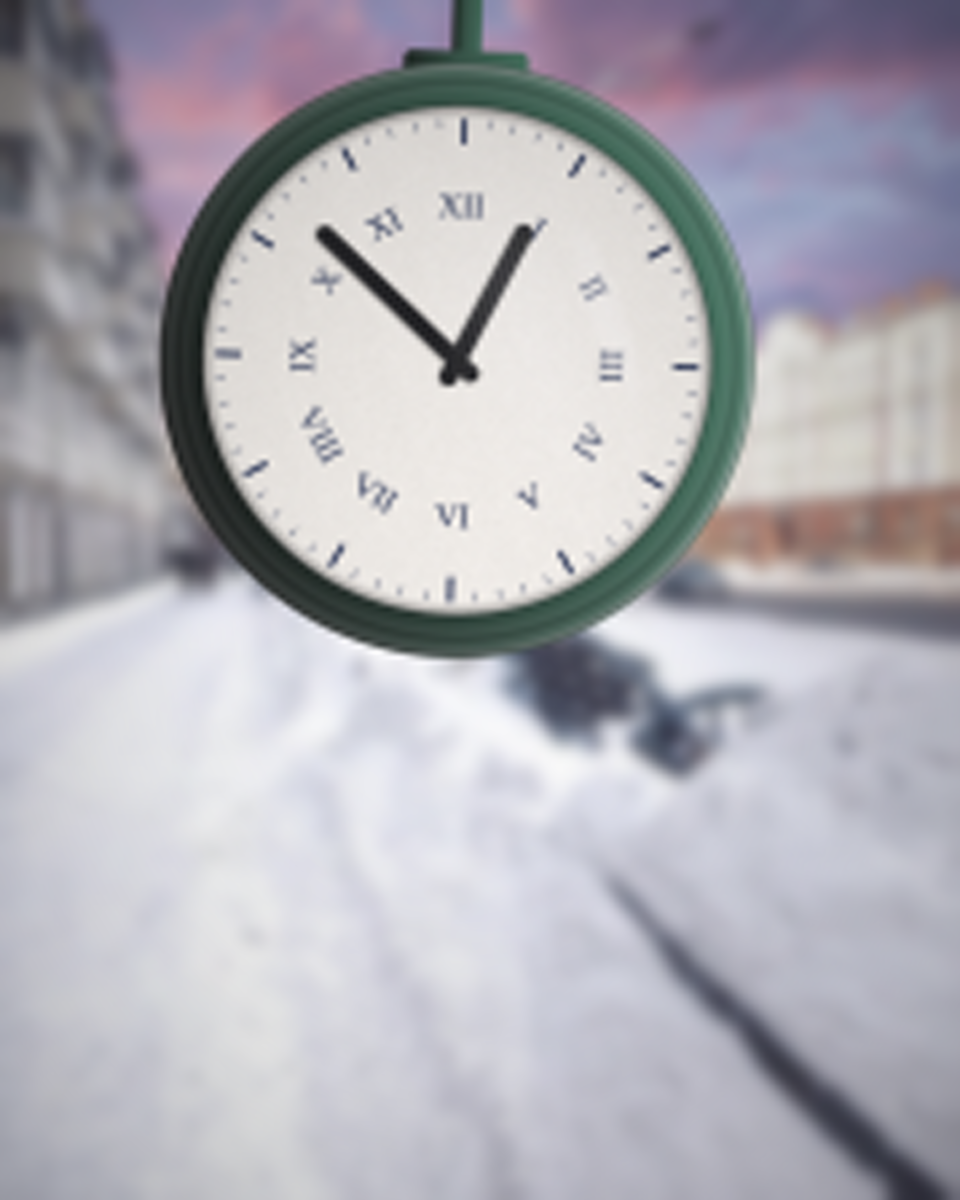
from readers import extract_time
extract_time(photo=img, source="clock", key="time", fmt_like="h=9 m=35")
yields h=12 m=52
